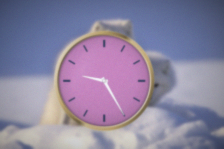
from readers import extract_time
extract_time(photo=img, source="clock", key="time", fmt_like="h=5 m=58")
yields h=9 m=25
